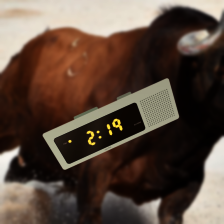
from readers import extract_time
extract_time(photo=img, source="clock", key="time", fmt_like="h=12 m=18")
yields h=2 m=19
